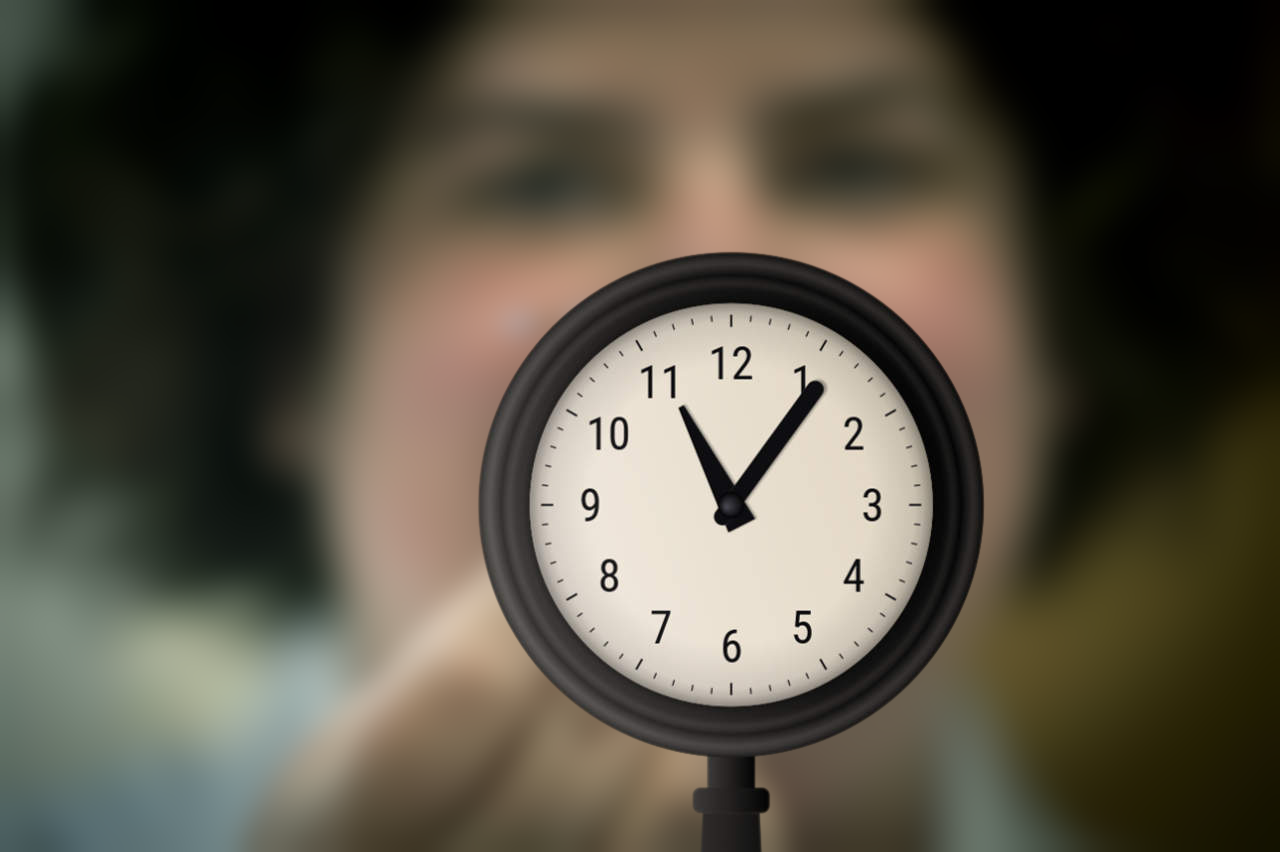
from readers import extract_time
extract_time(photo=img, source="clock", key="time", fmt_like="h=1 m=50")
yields h=11 m=6
